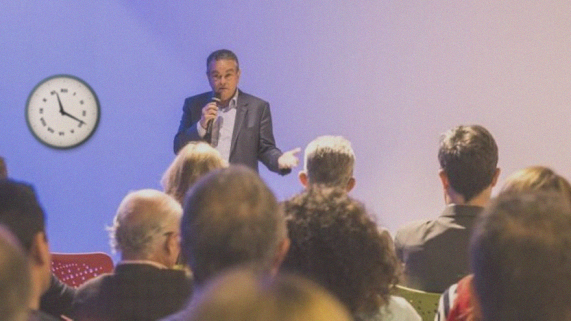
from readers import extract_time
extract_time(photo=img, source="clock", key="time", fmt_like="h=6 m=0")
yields h=11 m=19
